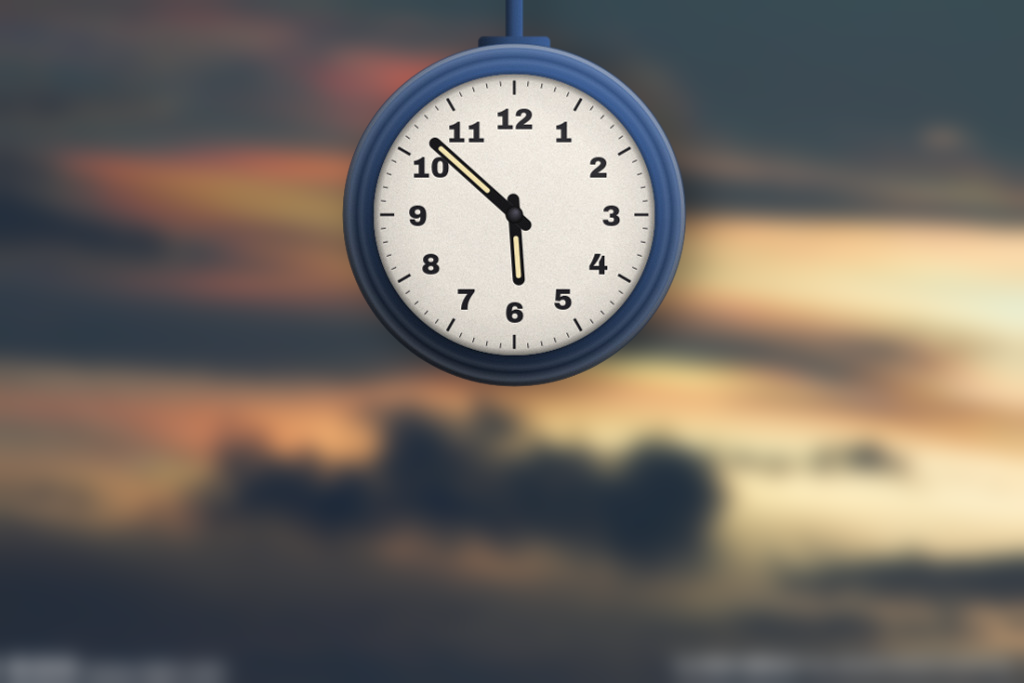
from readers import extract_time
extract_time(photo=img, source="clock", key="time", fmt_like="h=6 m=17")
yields h=5 m=52
